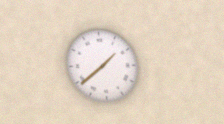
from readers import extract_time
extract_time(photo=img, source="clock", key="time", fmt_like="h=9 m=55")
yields h=1 m=39
